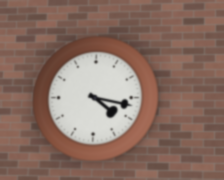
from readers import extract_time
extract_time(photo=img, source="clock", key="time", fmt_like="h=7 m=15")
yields h=4 m=17
